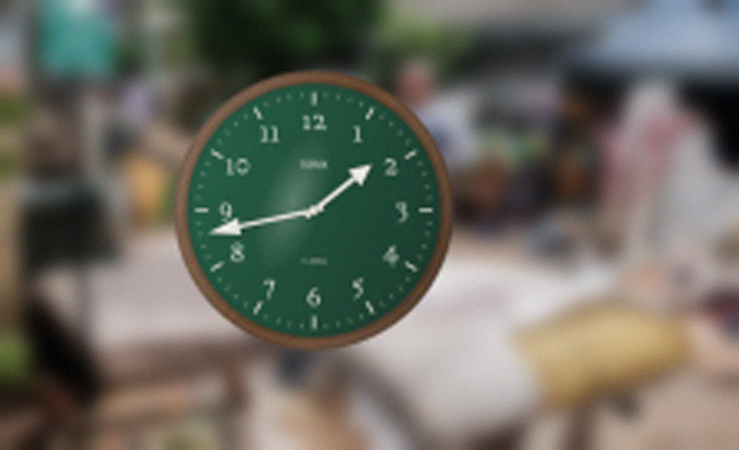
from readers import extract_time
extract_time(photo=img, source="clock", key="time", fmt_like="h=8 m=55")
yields h=1 m=43
